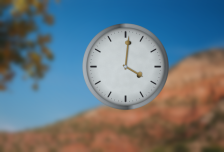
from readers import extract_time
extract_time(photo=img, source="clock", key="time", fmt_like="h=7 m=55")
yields h=4 m=1
